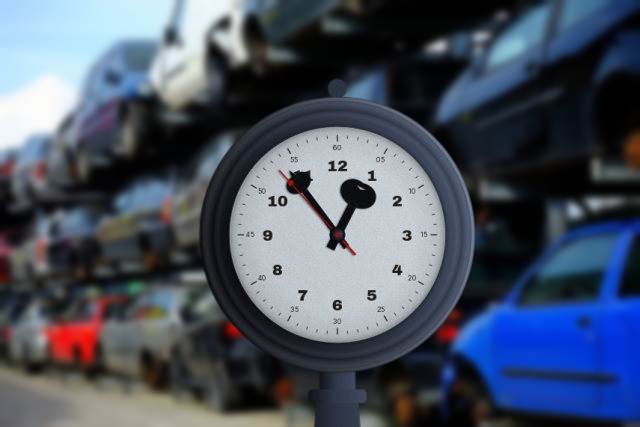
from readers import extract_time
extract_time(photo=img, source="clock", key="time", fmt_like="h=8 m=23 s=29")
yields h=12 m=53 s=53
